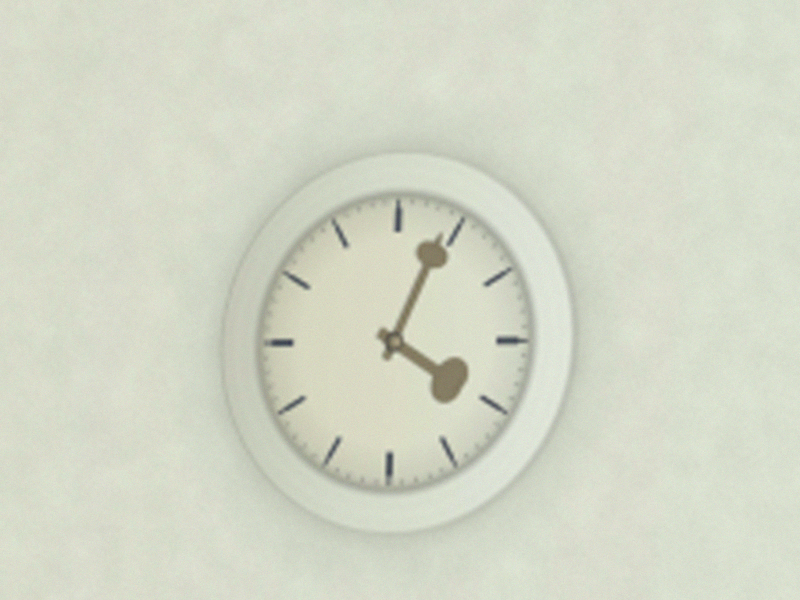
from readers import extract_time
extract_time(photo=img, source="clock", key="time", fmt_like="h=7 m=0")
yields h=4 m=4
